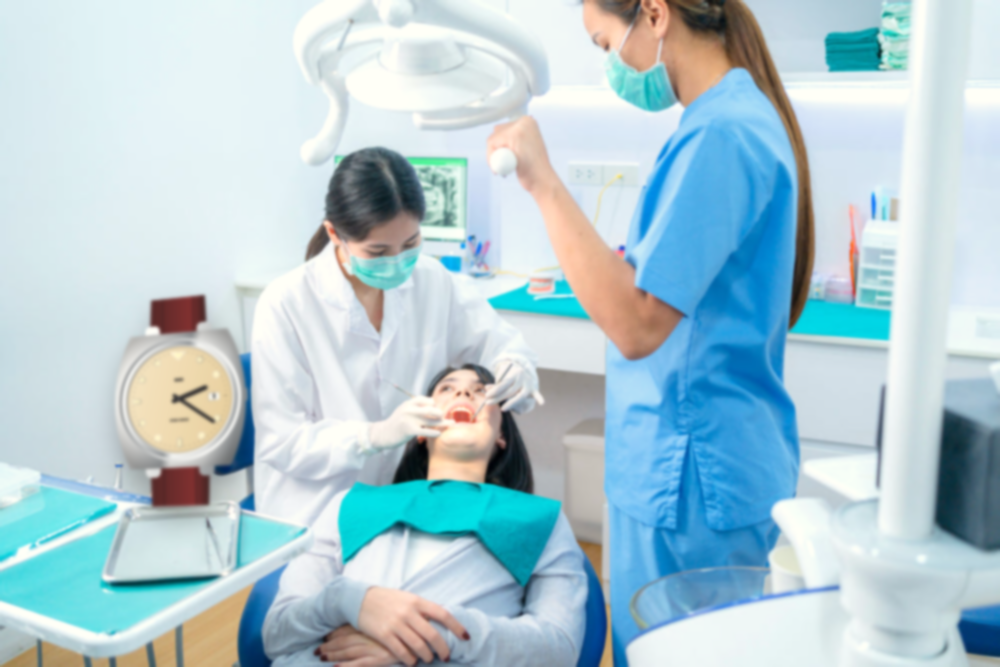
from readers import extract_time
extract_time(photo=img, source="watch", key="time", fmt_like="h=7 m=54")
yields h=2 m=21
